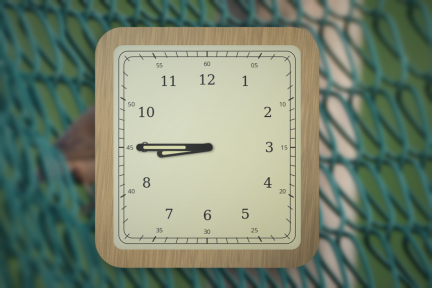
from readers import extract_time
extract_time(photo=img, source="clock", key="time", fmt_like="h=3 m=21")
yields h=8 m=45
